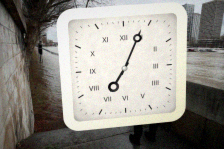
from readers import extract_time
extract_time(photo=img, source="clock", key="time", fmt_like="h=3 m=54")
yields h=7 m=4
